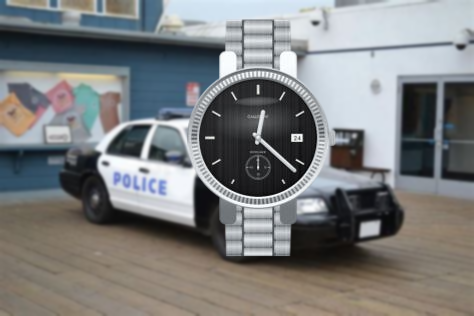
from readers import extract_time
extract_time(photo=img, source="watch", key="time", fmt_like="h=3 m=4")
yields h=12 m=22
